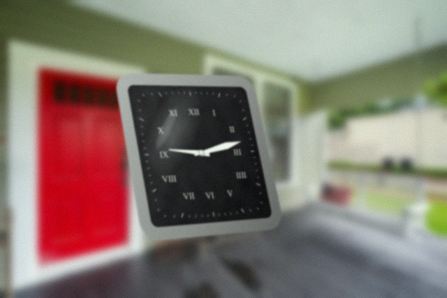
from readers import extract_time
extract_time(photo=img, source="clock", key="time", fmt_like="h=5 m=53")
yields h=9 m=13
